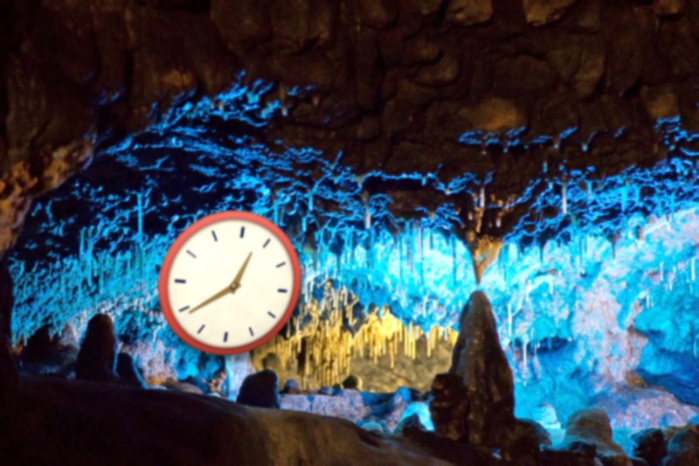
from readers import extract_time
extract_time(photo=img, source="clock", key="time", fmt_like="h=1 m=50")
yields h=12 m=39
